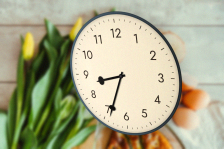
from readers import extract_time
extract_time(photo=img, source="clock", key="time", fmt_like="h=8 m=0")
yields h=8 m=34
